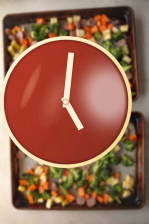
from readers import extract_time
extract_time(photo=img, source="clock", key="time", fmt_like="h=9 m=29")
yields h=5 m=1
